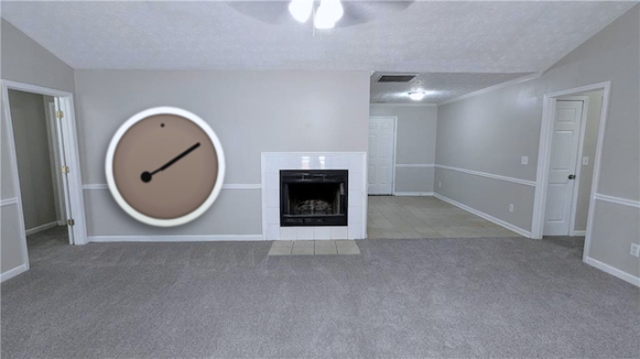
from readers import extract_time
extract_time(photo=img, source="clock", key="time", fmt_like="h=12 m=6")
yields h=8 m=10
